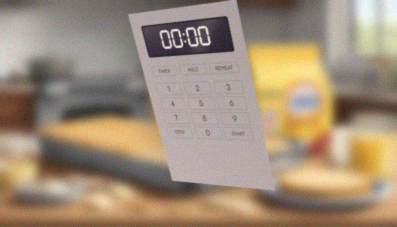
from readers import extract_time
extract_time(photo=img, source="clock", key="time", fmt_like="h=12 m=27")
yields h=0 m=0
